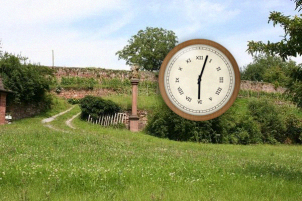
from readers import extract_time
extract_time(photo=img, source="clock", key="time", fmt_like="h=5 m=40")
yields h=6 m=3
